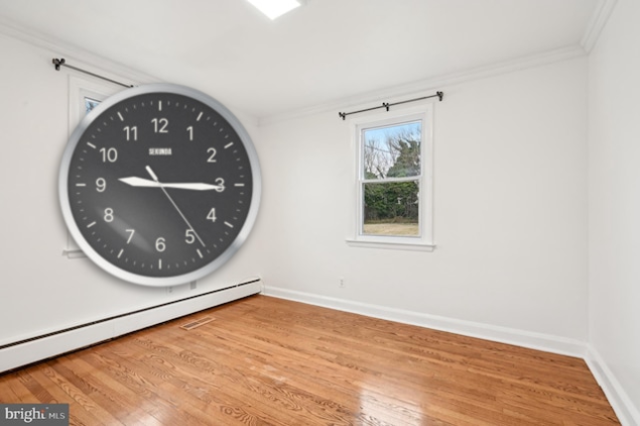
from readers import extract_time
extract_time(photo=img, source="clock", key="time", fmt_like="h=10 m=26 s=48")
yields h=9 m=15 s=24
